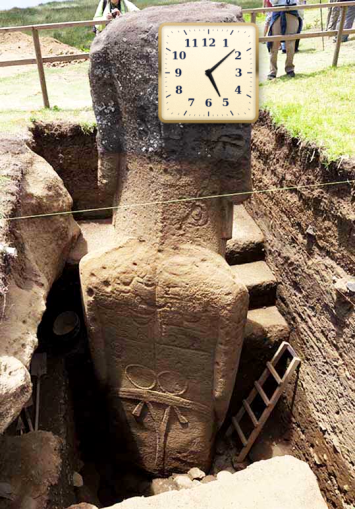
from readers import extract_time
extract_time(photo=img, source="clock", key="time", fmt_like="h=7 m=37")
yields h=5 m=8
